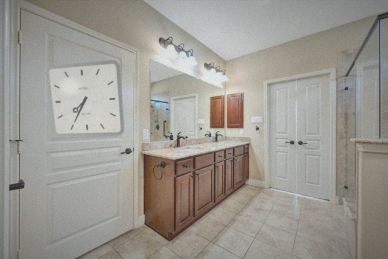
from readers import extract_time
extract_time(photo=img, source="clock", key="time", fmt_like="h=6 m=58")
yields h=7 m=35
